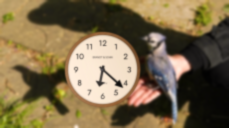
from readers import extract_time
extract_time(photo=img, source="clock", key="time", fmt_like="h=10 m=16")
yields h=6 m=22
